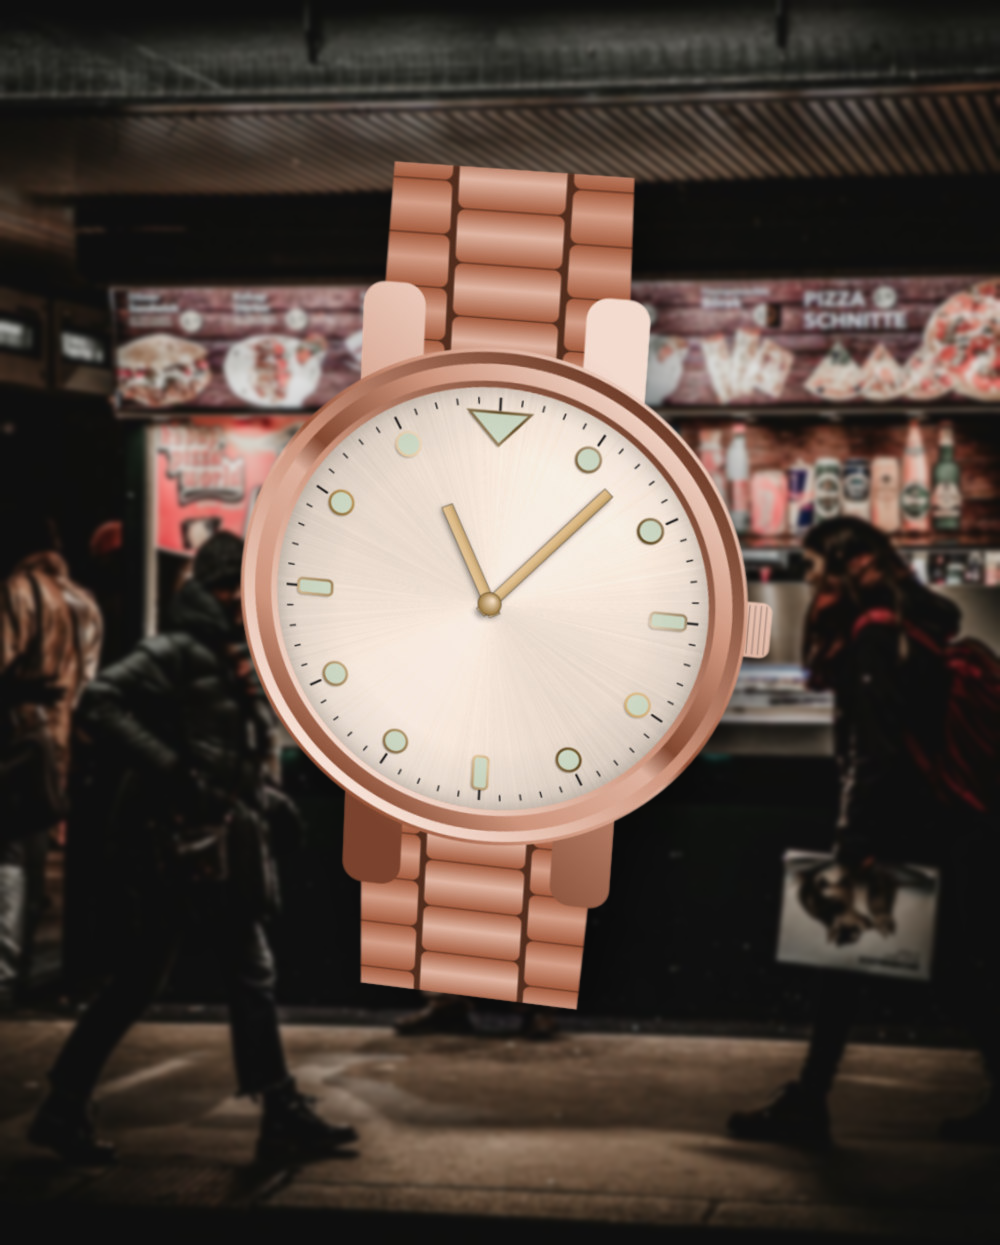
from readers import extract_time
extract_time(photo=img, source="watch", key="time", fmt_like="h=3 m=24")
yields h=11 m=7
